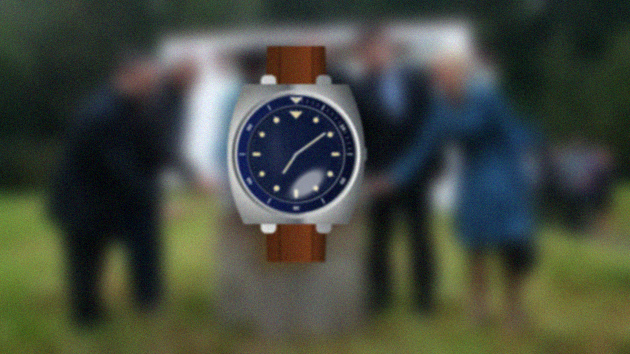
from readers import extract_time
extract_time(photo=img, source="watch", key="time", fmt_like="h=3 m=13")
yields h=7 m=9
